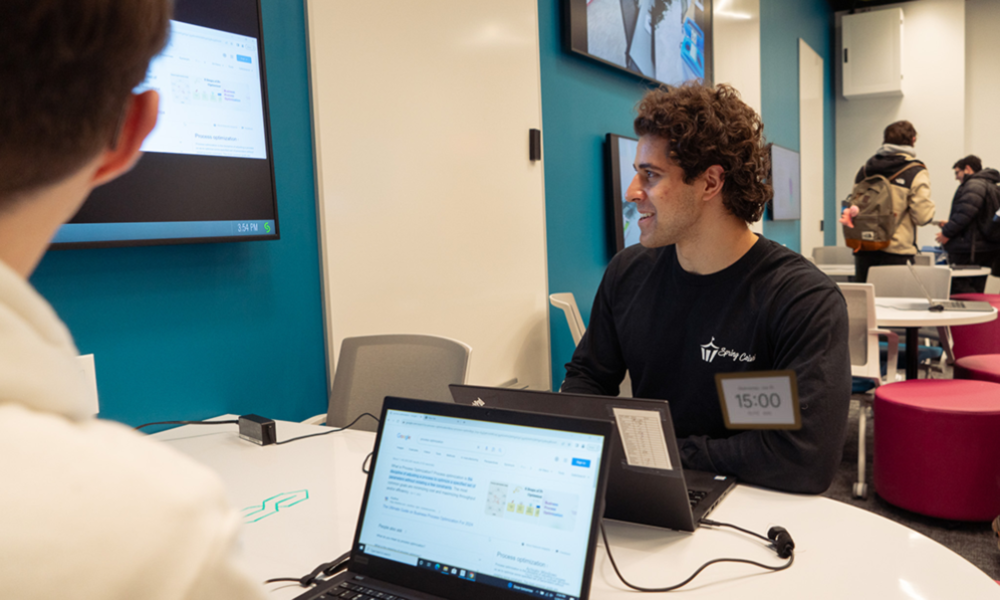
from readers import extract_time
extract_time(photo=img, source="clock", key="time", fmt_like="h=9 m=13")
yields h=15 m=0
